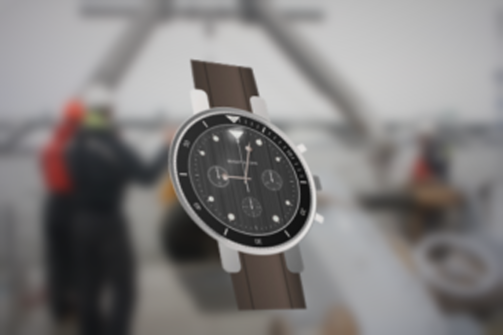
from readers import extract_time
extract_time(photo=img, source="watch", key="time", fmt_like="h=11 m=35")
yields h=9 m=3
